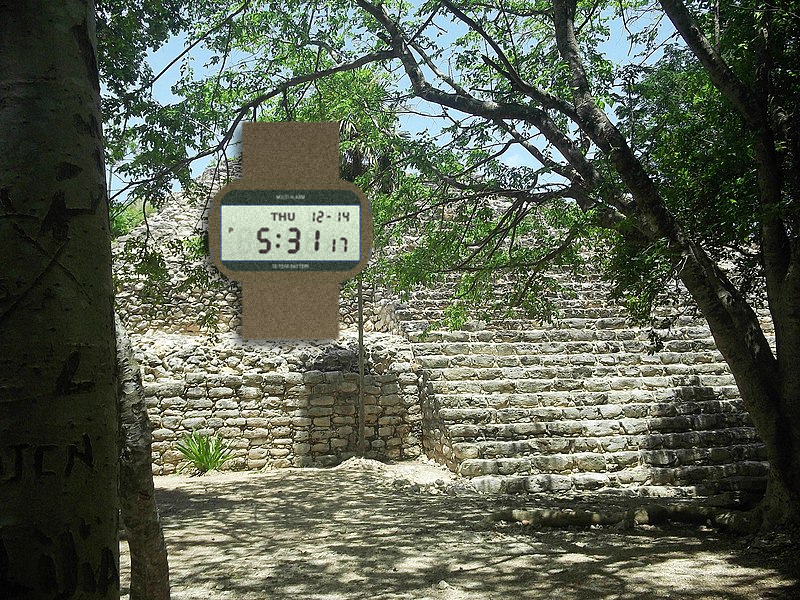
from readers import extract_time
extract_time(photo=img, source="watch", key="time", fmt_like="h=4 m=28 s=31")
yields h=5 m=31 s=17
